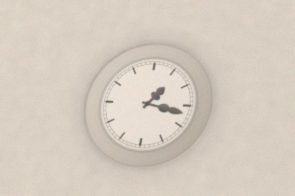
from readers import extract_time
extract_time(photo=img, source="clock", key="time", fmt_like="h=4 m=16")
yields h=1 m=17
